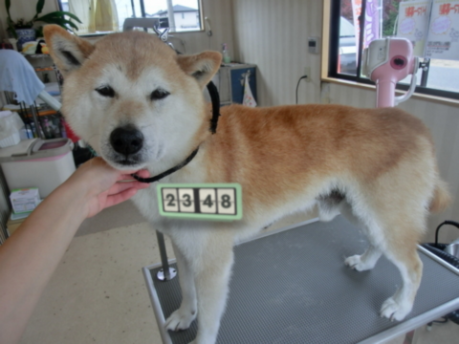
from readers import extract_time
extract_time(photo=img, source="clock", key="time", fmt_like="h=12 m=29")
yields h=23 m=48
